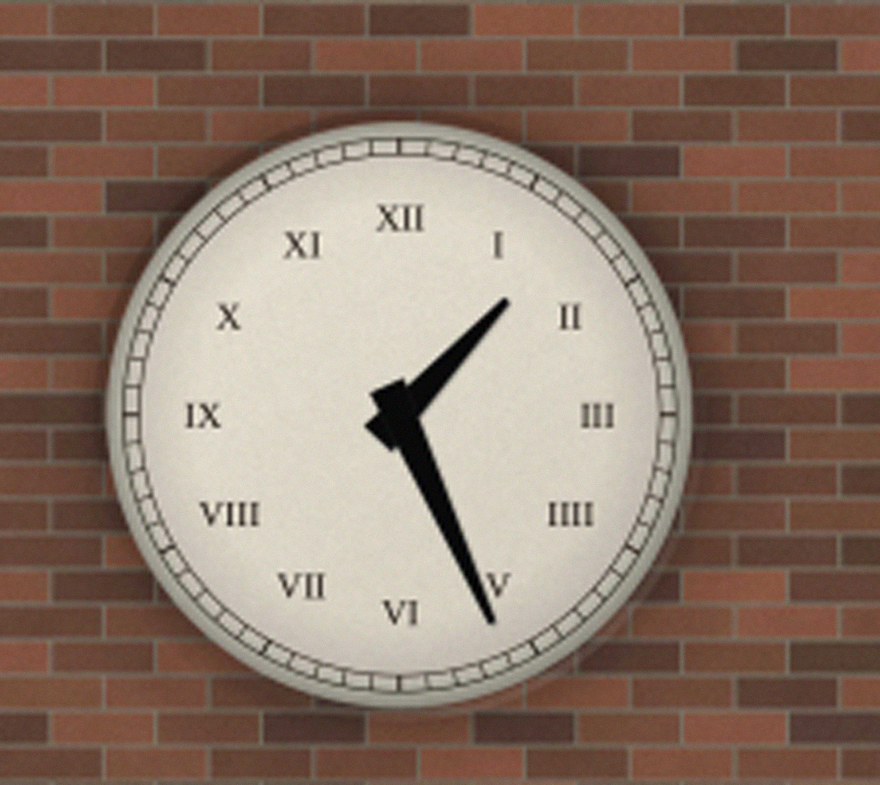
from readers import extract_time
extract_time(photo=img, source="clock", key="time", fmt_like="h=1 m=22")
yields h=1 m=26
